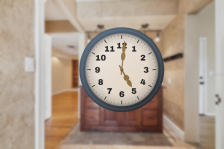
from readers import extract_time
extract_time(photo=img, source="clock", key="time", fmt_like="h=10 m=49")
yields h=5 m=1
